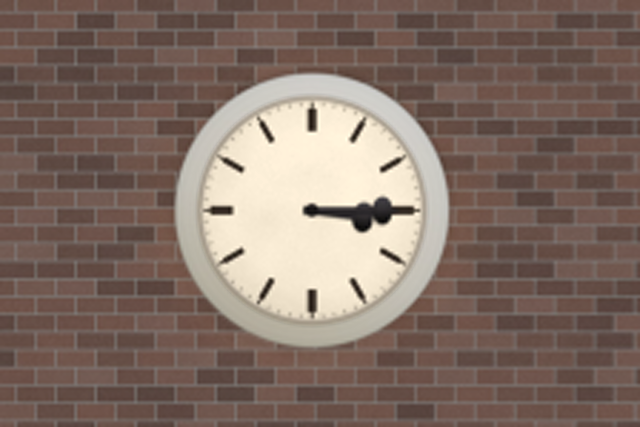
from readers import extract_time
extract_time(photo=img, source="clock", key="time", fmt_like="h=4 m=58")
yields h=3 m=15
